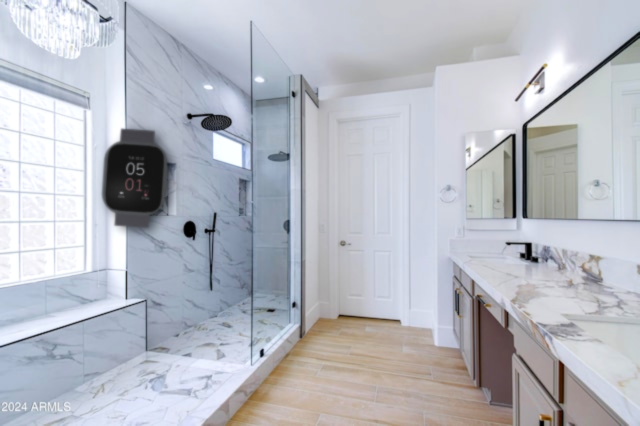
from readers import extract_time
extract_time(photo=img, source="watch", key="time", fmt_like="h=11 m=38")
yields h=5 m=1
